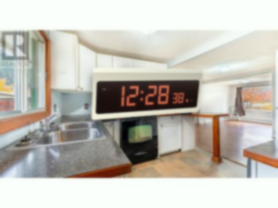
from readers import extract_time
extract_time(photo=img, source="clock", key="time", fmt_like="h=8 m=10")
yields h=12 m=28
